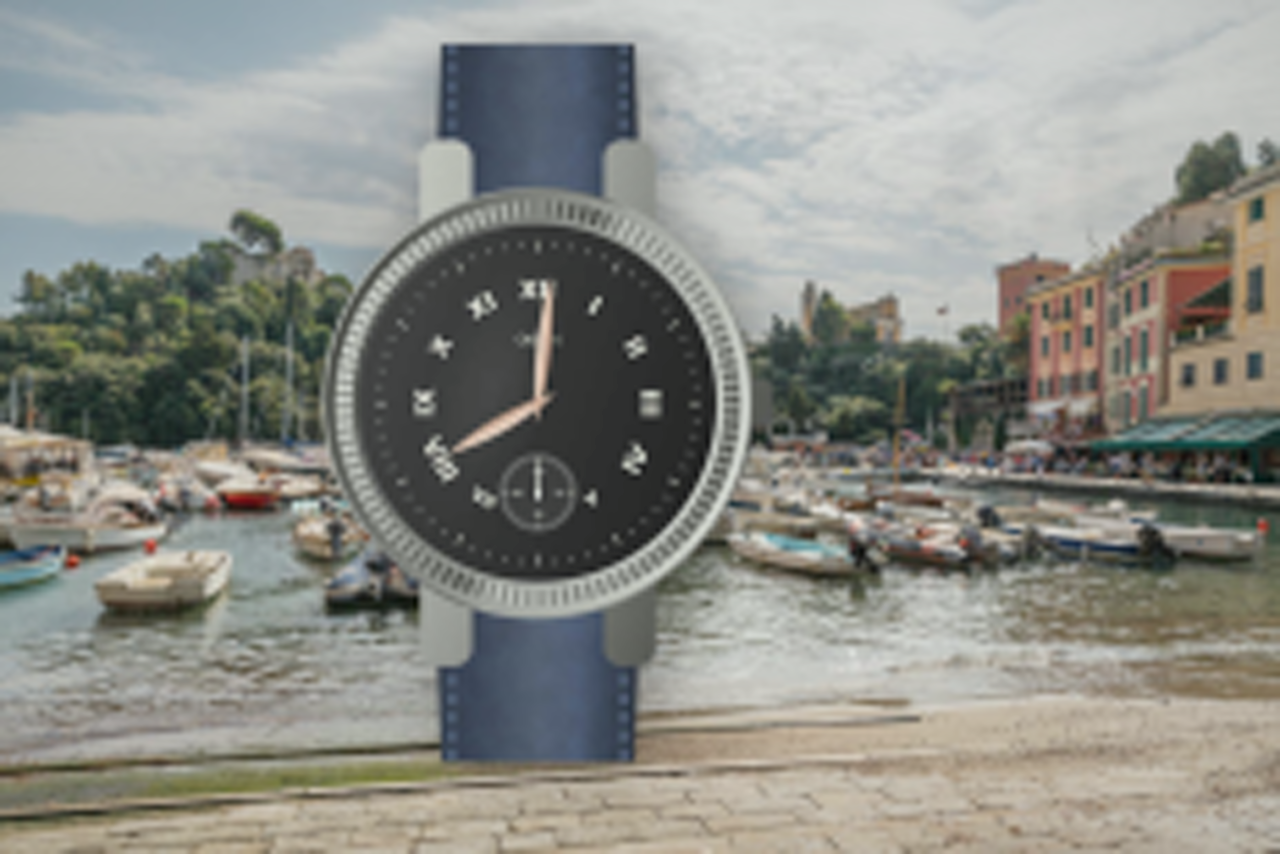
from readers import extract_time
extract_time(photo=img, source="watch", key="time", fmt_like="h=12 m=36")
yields h=8 m=1
